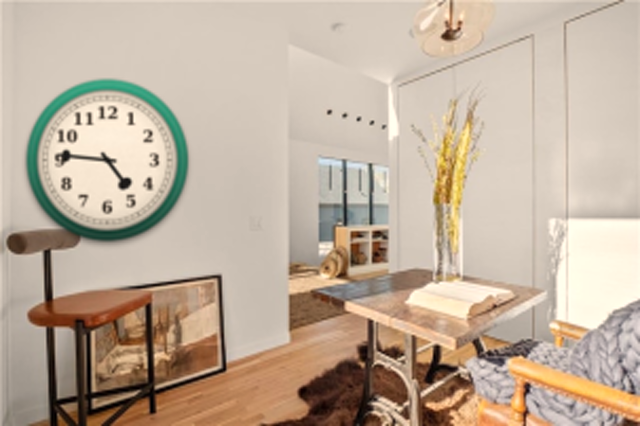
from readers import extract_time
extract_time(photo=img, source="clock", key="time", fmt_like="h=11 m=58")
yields h=4 m=46
